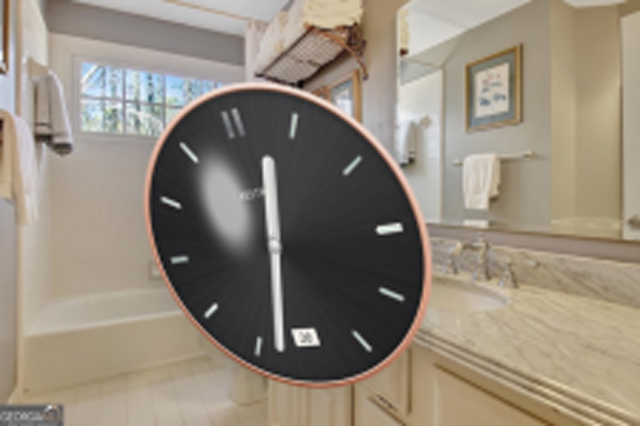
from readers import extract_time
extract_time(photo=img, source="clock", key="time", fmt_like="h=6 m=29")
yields h=12 m=33
